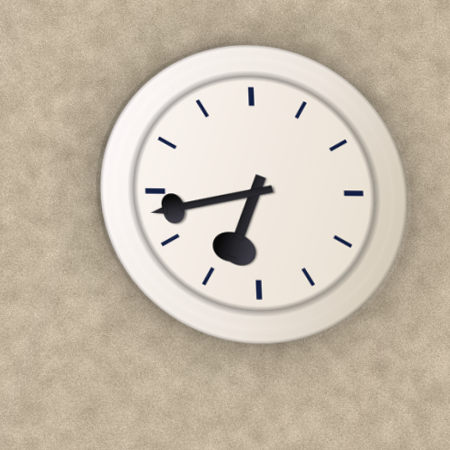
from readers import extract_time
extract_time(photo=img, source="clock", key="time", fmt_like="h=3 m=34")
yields h=6 m=43
